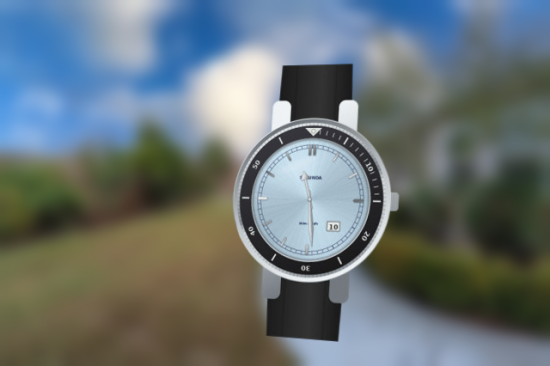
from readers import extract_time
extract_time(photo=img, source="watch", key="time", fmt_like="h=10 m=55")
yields h=11 m=29
